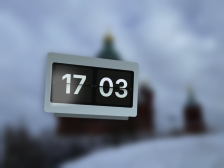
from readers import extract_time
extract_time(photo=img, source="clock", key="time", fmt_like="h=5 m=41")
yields h=17 m=3
